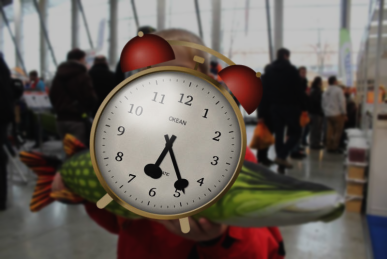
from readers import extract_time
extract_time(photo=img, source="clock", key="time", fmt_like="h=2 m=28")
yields h=6 m=24
